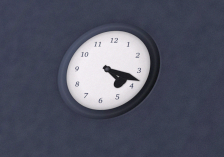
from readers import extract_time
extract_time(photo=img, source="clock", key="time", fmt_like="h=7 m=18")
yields h=4 m=18
